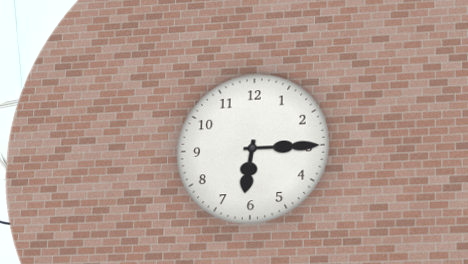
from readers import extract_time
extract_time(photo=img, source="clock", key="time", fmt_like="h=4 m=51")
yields h=6 m=15
